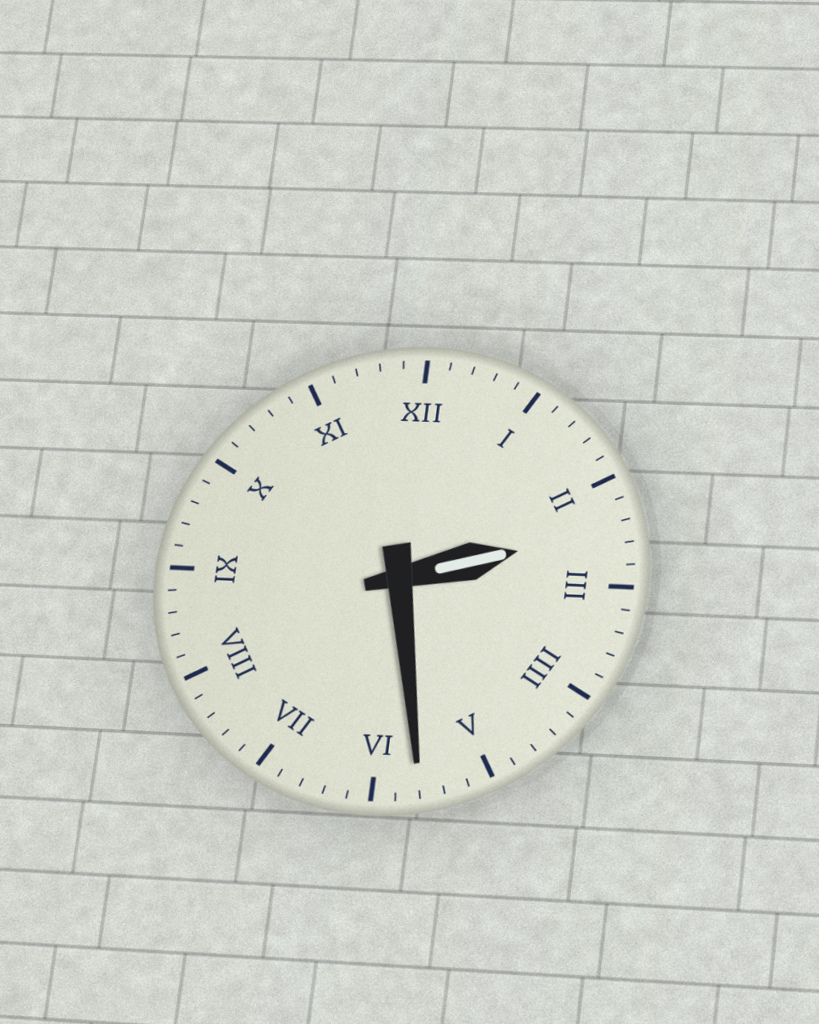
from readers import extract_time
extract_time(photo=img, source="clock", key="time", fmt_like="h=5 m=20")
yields h=2 m=28
